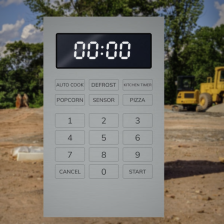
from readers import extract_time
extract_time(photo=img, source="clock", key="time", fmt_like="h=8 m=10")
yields h=0 m=0
